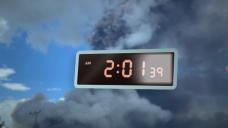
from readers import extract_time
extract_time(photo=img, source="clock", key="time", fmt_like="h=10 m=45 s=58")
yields h=2 m=1 s=39
